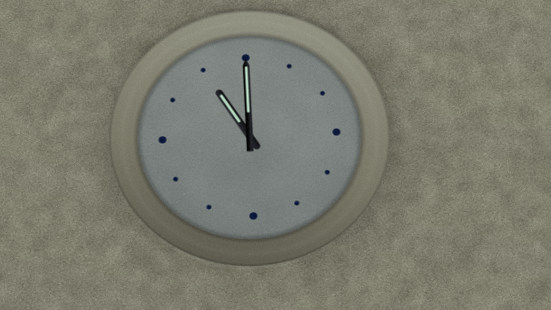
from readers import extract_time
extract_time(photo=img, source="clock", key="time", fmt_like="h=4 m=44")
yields h=11 m=0
